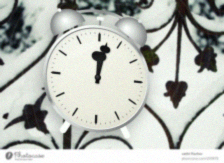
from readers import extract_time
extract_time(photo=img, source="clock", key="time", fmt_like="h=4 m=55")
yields h=12 m=2
